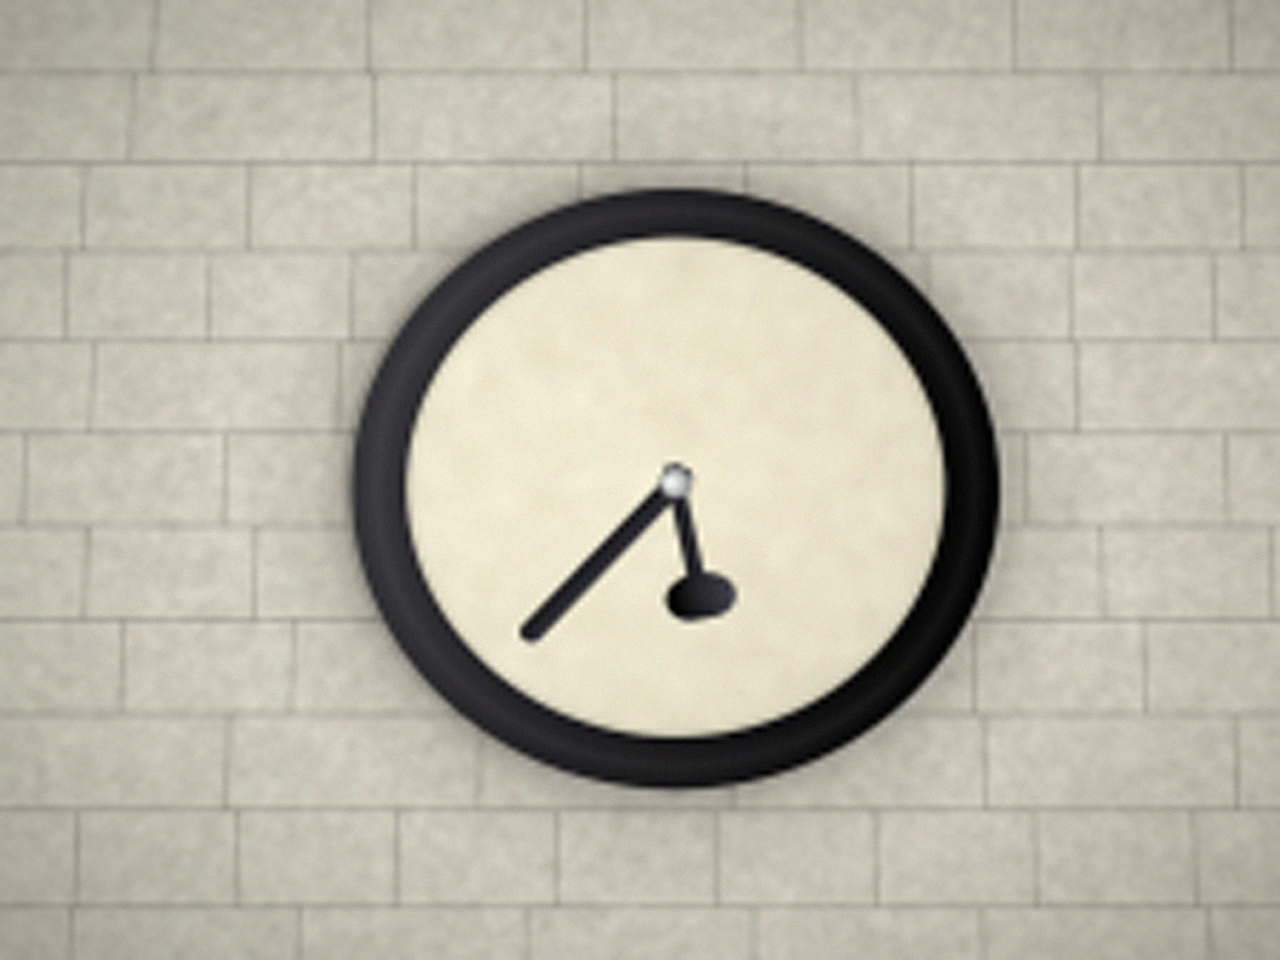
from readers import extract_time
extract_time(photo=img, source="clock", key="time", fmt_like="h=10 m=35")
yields h=5 m=37
